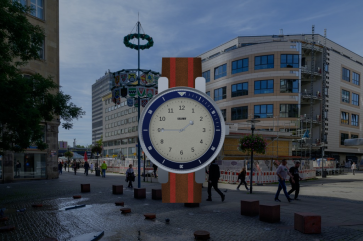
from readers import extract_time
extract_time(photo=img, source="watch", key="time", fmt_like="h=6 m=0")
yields h=1 m=45
